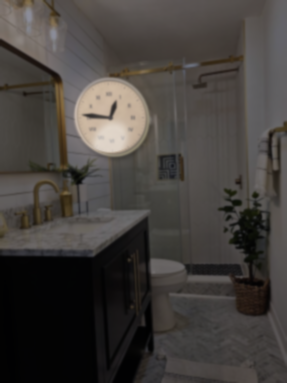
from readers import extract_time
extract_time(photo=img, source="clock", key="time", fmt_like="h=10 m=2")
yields h=12 m=46
